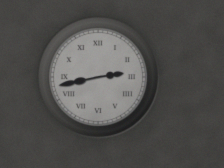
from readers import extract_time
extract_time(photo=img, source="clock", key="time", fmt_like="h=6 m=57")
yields h=2 m=43
